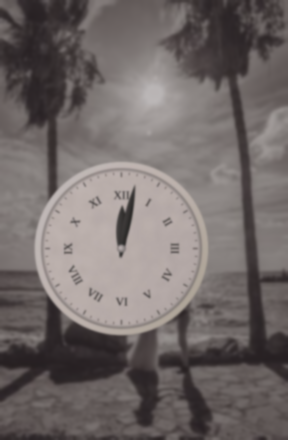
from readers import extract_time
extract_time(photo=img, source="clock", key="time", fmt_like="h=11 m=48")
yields h=12 m=2
